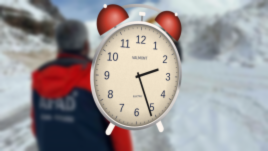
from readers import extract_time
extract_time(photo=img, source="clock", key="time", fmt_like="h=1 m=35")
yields h=2 m=26
